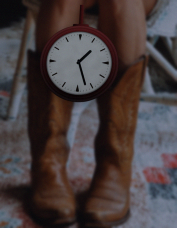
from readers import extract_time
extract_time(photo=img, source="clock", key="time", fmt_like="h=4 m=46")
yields h=1 m=27
